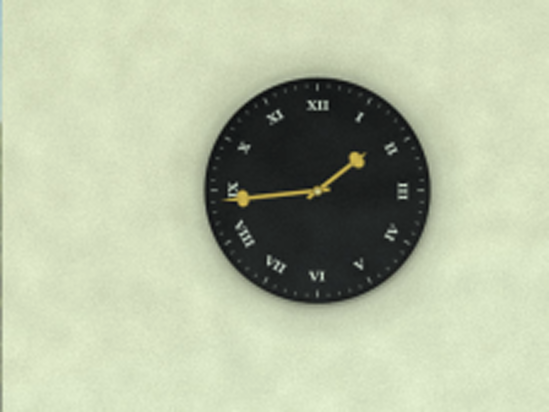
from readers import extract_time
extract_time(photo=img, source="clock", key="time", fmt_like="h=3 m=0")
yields h=1 m=44
